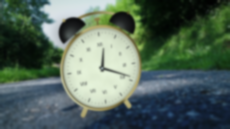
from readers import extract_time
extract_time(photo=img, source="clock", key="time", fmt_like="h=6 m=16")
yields h=12 m=19
